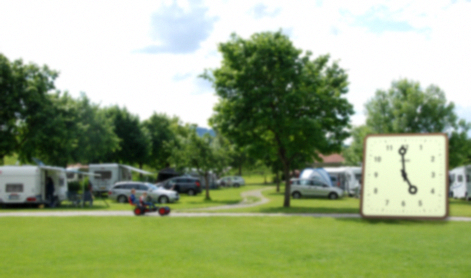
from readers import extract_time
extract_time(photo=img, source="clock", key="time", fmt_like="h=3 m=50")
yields h=4 m=59
